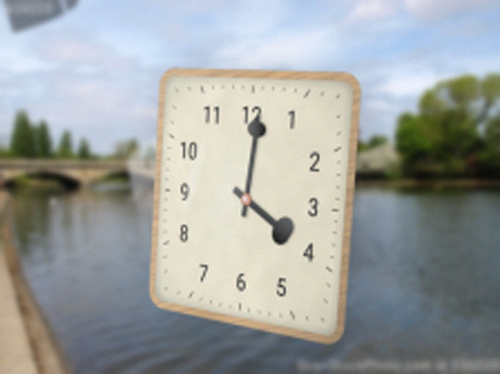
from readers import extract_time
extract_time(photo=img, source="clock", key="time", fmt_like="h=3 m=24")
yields h=4 m=1
